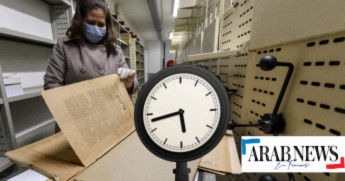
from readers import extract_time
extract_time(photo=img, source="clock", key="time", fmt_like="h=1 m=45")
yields h=5 m=43
